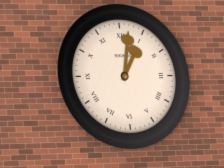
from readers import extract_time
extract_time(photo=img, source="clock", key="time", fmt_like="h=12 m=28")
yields h=1 m=2
